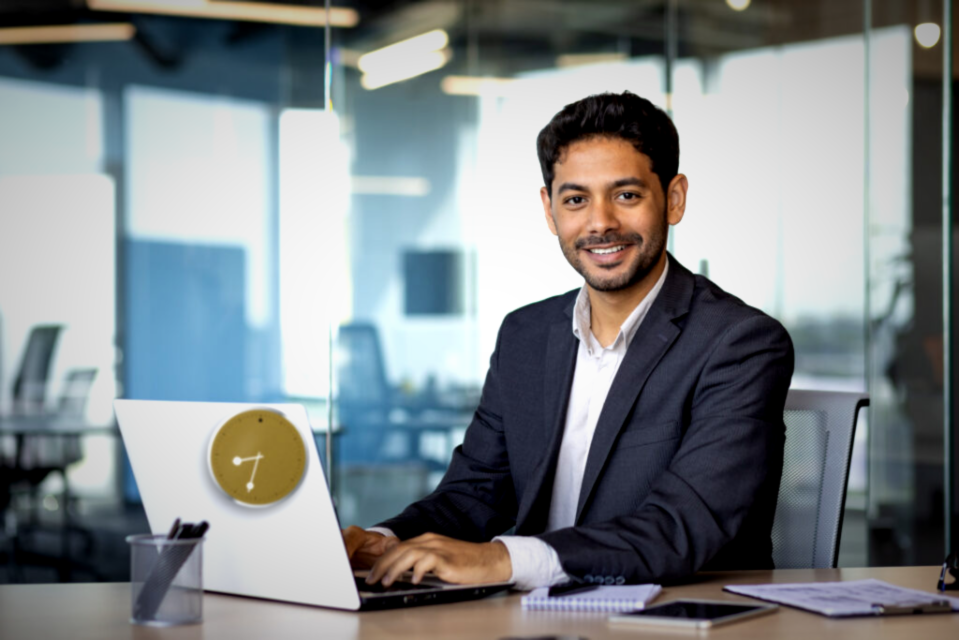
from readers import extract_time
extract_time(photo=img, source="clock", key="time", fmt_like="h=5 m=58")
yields h=8 m=32
